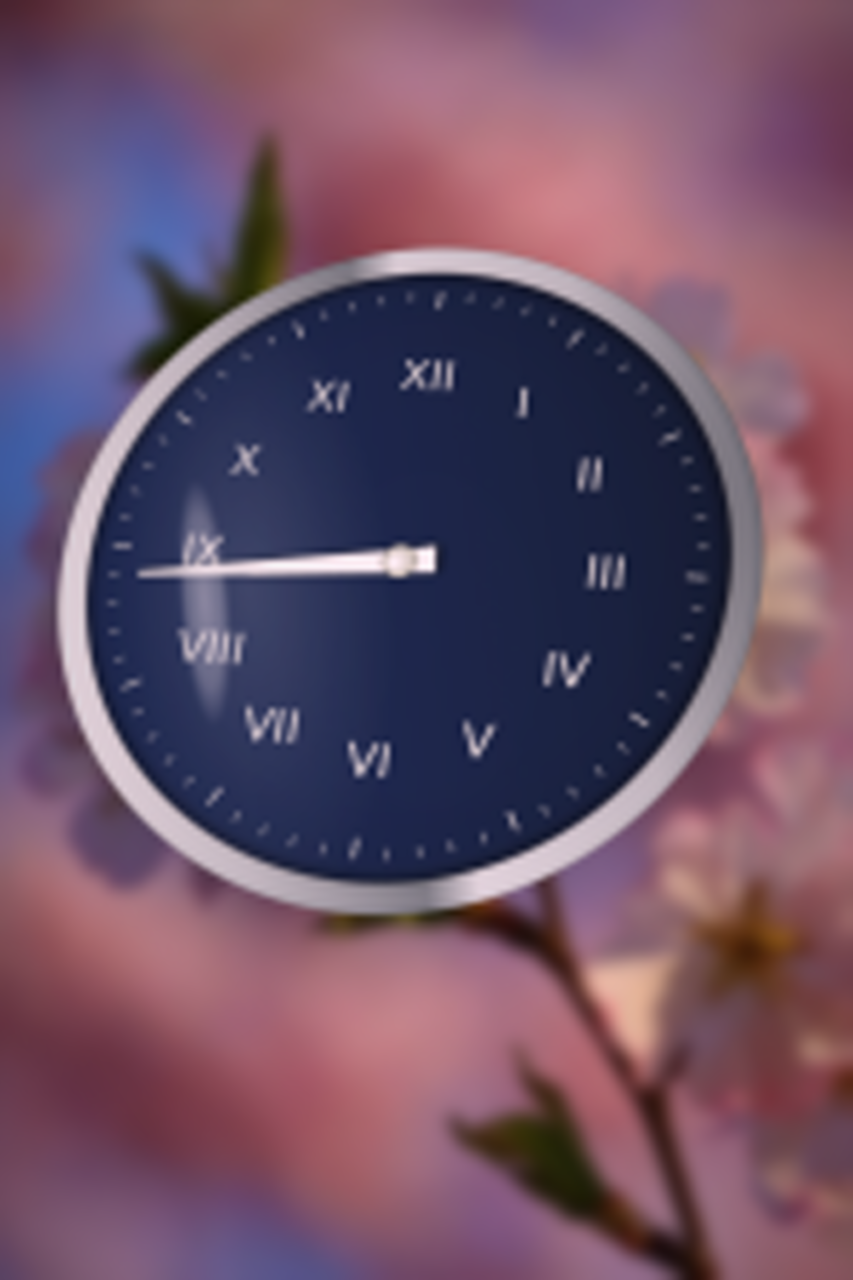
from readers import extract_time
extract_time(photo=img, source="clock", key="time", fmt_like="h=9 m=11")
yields h=8 m=44
